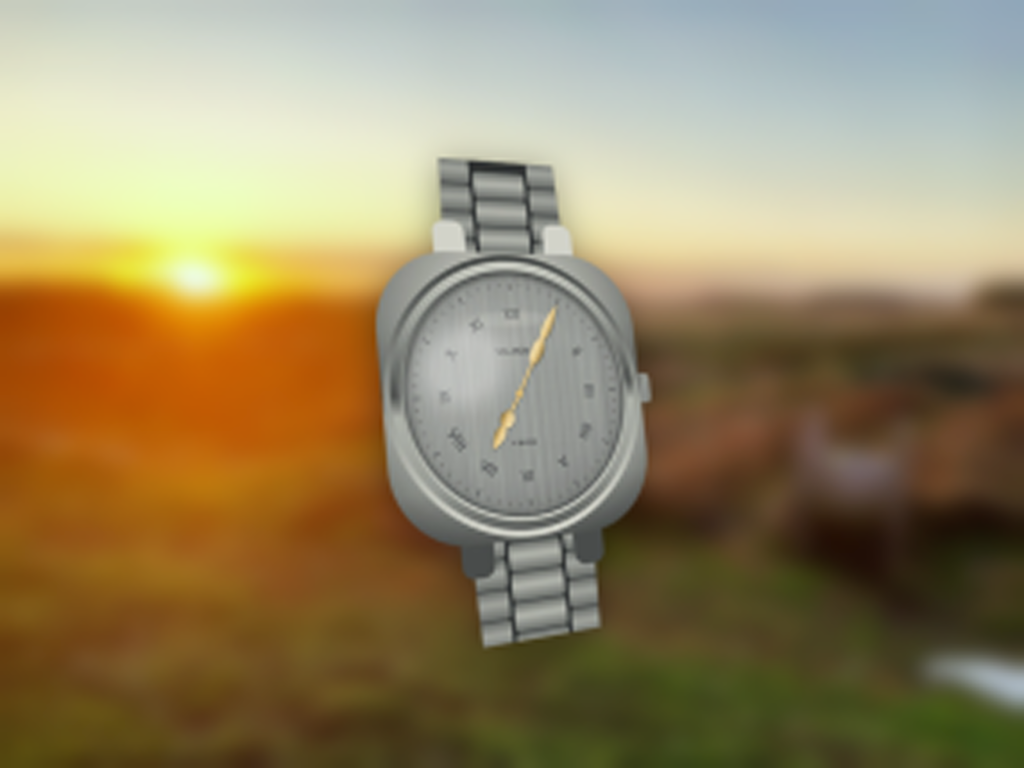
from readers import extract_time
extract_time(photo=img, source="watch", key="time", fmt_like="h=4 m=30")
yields h=7 m=5
